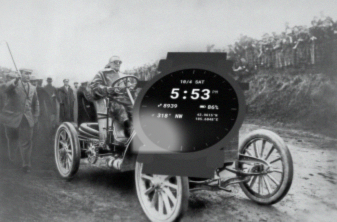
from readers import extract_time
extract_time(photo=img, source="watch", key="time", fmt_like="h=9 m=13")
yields h=5 m=53
